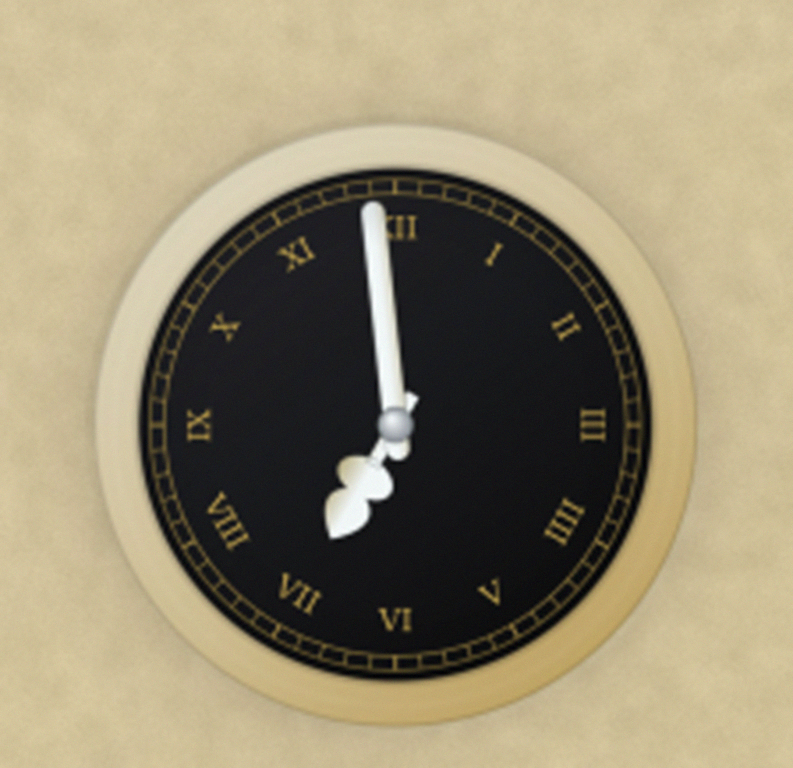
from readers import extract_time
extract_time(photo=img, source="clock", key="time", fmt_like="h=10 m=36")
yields h=6 m=59
